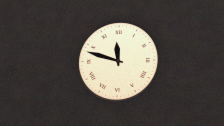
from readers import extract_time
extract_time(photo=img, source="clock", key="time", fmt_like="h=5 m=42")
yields h=11 m=48
